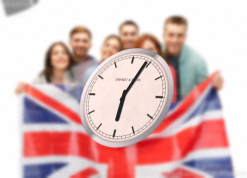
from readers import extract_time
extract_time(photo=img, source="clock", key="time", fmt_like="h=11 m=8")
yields h=6 m=4
